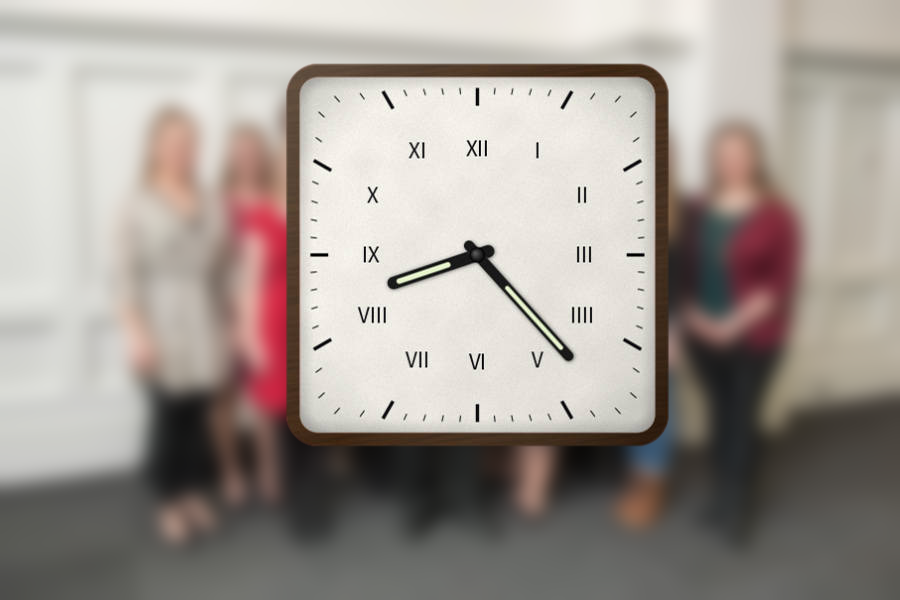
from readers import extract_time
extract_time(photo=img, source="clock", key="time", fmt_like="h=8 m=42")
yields h=8 m=23
